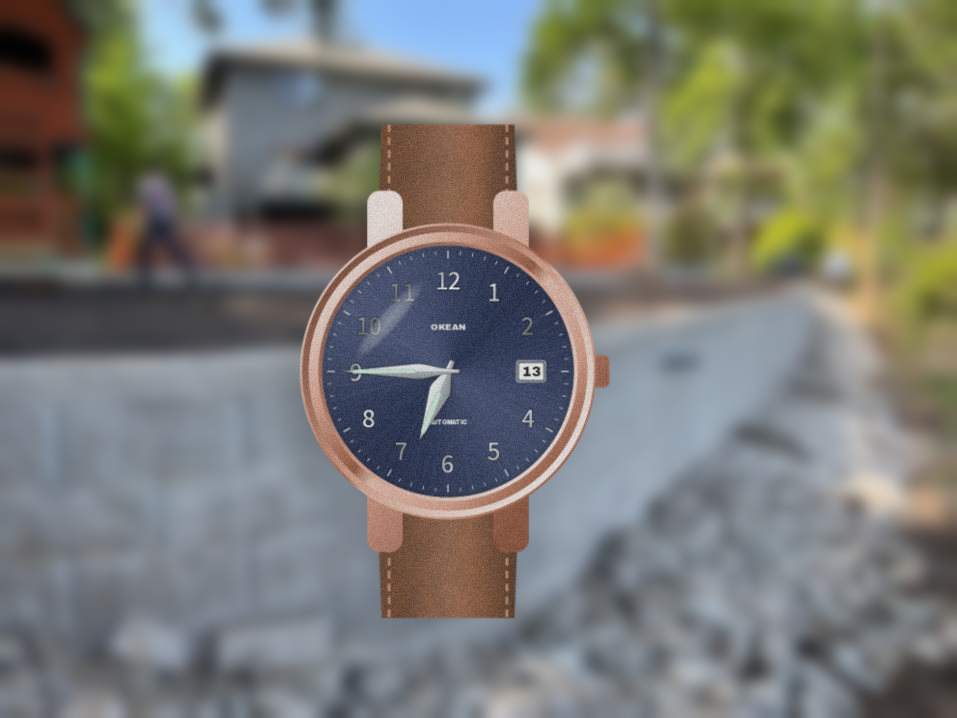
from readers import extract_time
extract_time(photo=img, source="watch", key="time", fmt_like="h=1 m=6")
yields h=6 m=45
